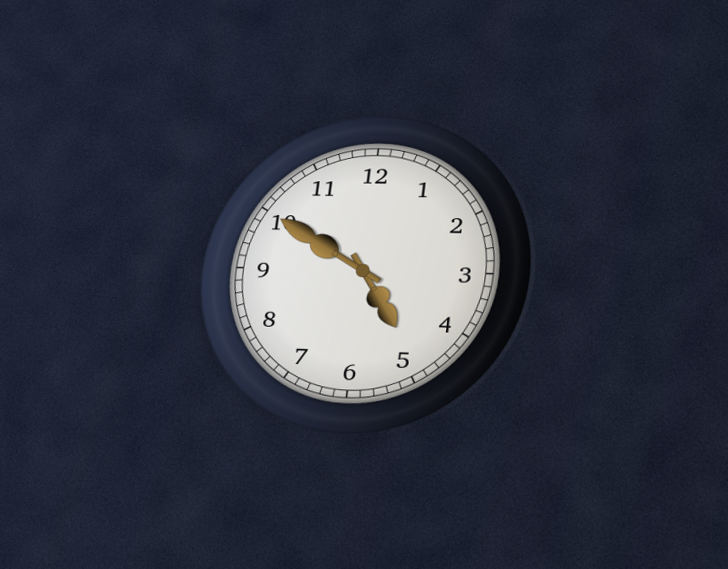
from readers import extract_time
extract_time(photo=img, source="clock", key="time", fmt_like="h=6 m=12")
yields h=4 m=50
